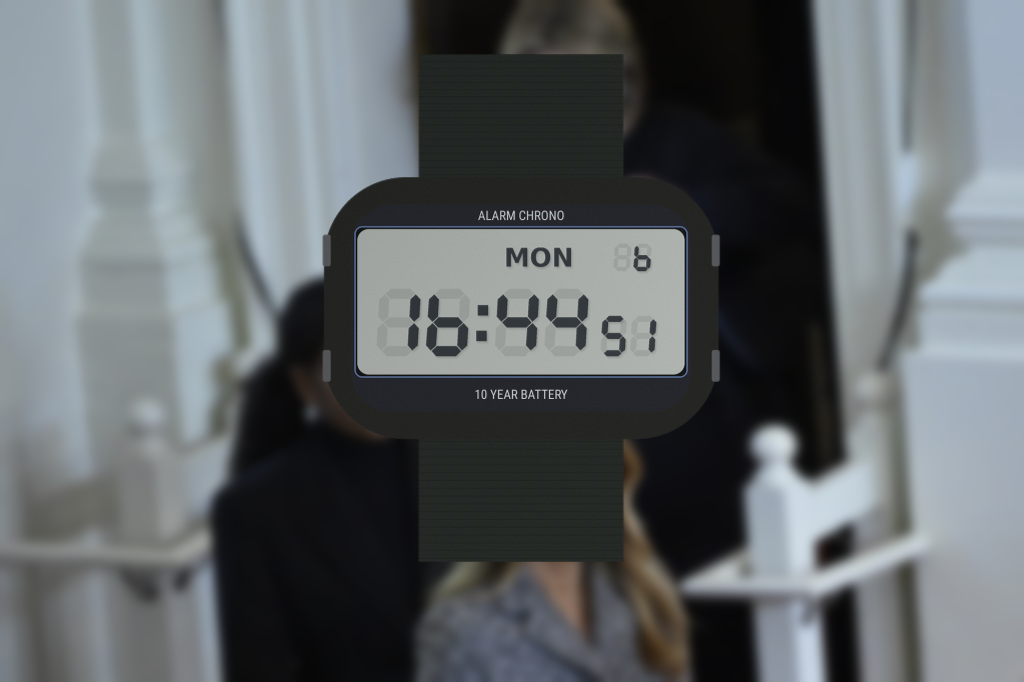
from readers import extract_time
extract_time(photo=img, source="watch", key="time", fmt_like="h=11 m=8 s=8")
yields h=16 m=44 s=51
